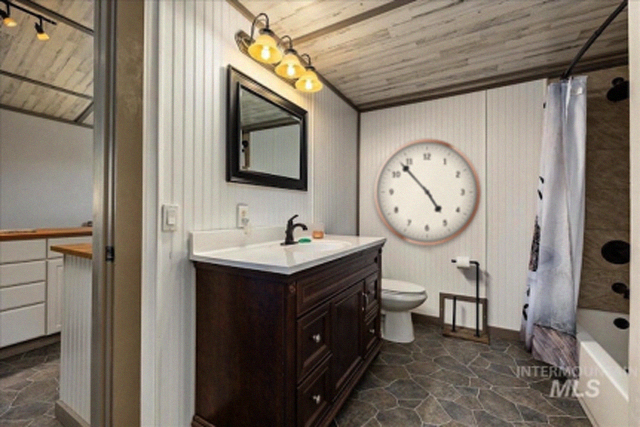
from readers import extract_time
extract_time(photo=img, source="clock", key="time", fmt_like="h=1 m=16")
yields h=4 m=53
